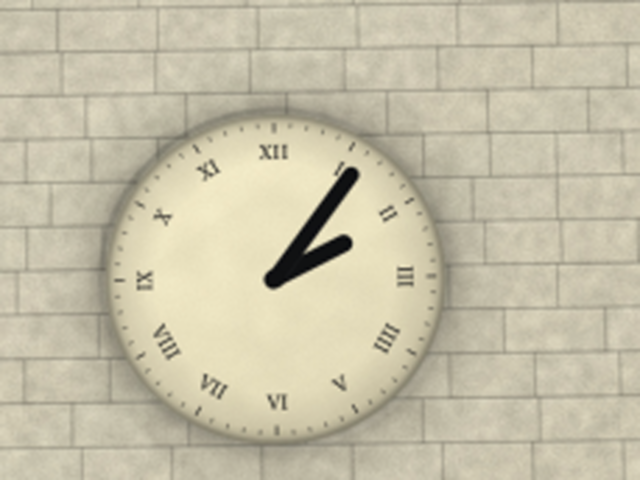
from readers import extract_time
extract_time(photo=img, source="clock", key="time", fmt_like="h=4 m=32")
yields h=2 m=6
